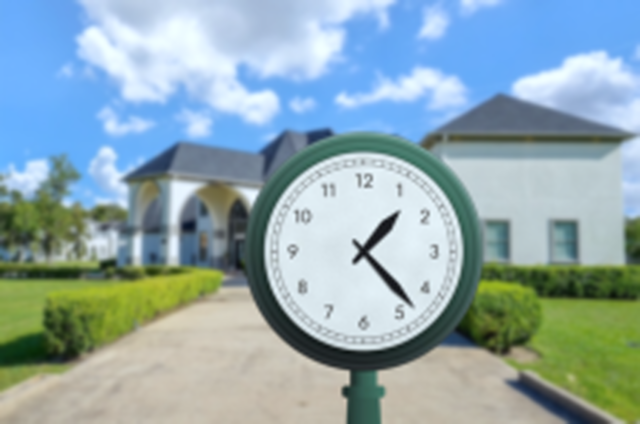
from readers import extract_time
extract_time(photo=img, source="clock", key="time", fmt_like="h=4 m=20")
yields h=1 m=23
